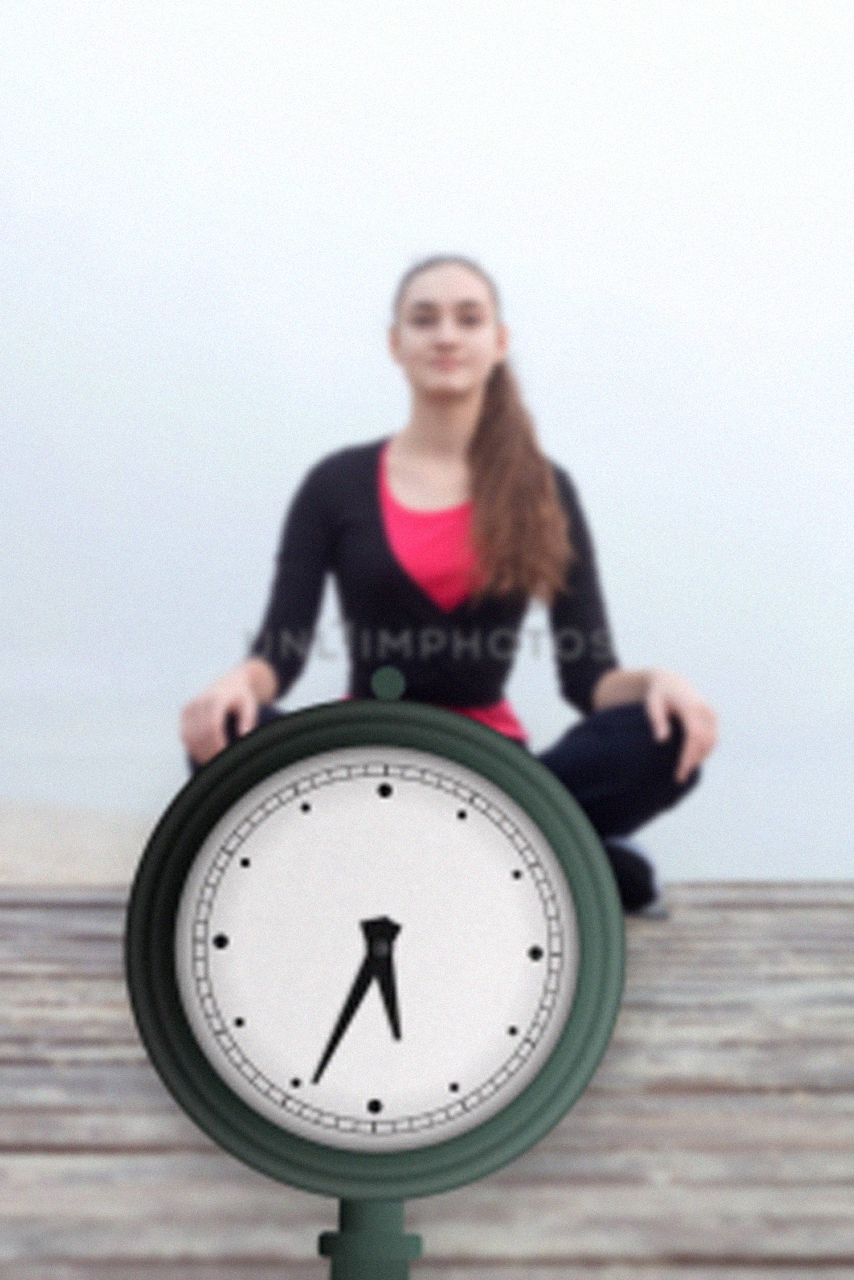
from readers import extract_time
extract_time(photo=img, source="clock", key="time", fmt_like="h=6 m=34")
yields h=5 m=34
